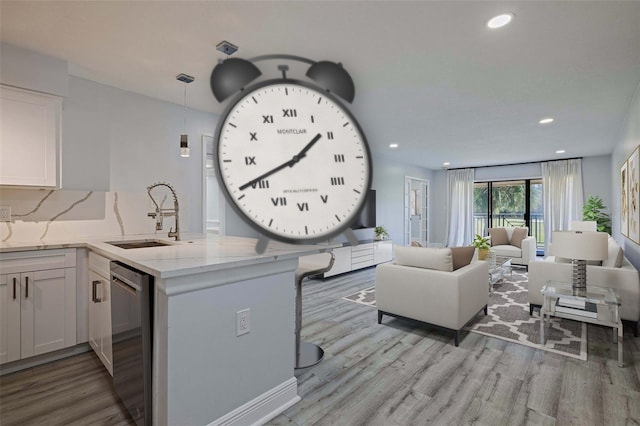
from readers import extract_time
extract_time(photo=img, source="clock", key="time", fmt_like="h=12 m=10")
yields h=1 m=41
